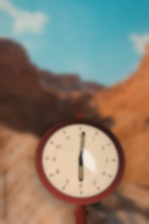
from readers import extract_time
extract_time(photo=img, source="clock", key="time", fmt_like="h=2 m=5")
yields h=6 m=1
